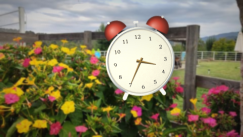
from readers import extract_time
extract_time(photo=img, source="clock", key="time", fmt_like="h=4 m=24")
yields h=3 m=35
